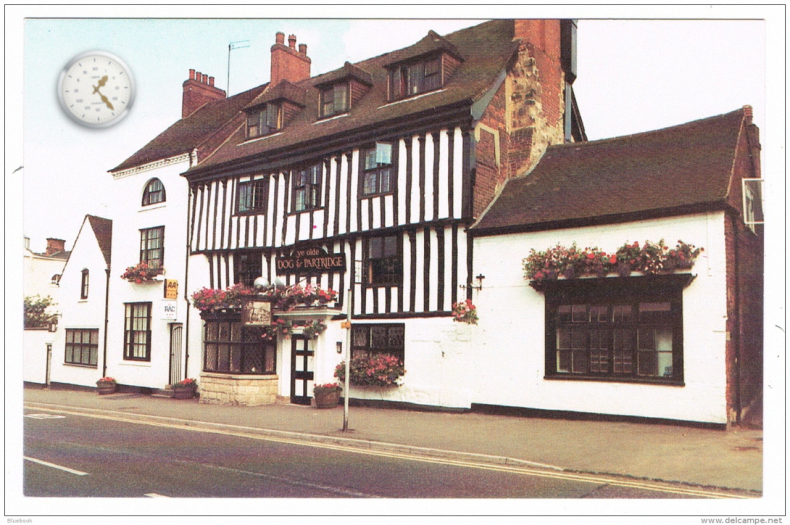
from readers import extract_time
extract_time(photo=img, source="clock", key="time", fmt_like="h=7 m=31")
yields h=1 m=24
